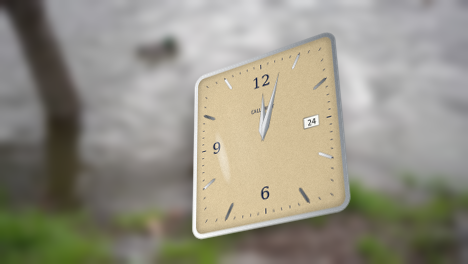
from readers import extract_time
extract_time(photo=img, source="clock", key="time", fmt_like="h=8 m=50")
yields h=12 m=3
